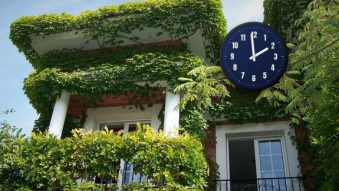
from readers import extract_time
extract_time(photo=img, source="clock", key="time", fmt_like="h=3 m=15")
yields h=1 m=59
